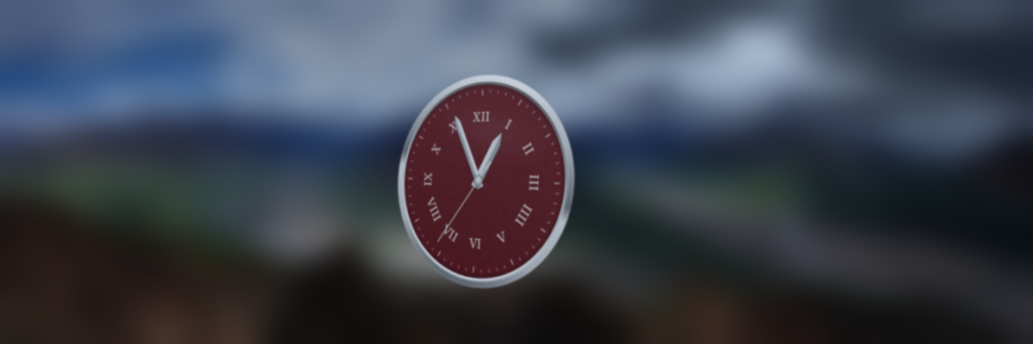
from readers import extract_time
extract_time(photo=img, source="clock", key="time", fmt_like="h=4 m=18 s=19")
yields h=12 m=55 s=36
